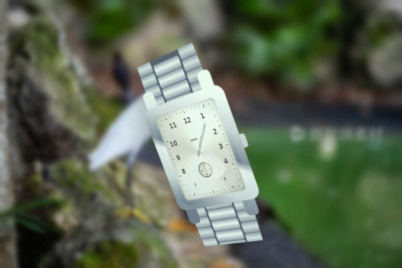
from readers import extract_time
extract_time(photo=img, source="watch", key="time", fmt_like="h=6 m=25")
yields h=1 m=6
